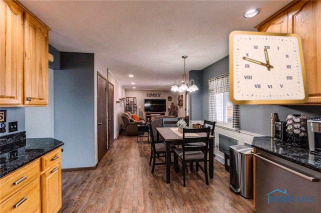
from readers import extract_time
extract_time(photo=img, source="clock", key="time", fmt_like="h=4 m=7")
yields h=11 m=48
